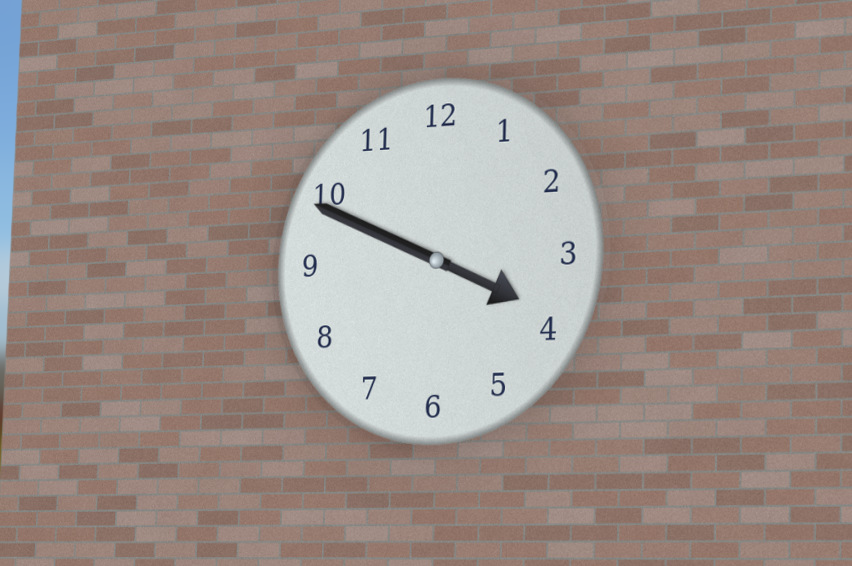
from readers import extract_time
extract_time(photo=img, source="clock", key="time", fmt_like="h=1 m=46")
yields h=3 m=49
